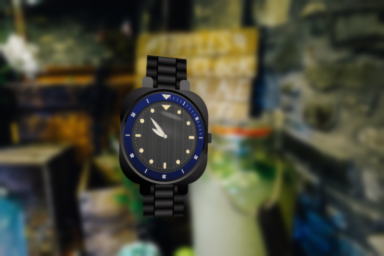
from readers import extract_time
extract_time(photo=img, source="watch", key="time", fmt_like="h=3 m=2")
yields h=9 m=53
